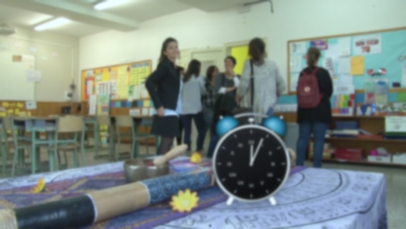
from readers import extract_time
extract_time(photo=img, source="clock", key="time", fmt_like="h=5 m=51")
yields h=12 m=4
